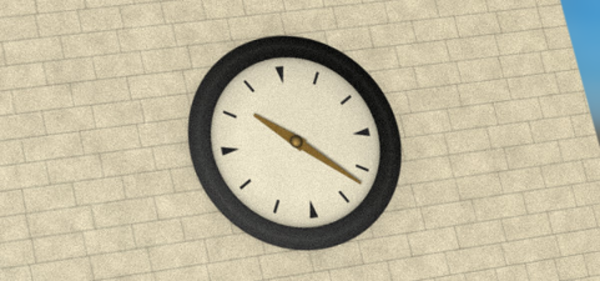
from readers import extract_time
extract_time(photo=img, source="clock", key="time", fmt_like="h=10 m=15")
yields h=10 m=22
